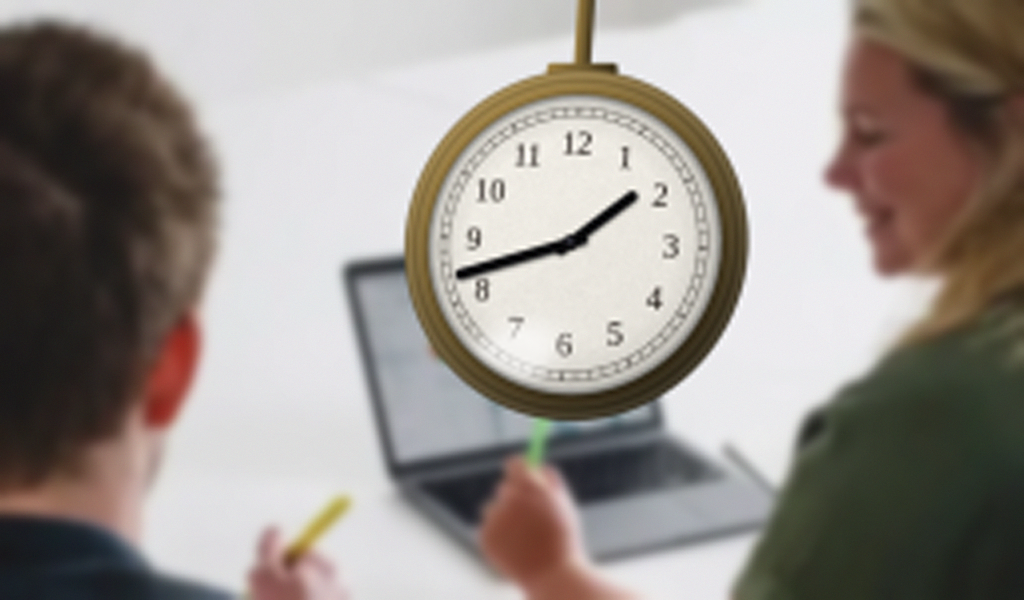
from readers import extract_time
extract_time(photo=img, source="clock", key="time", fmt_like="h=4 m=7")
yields h=1 m=42
